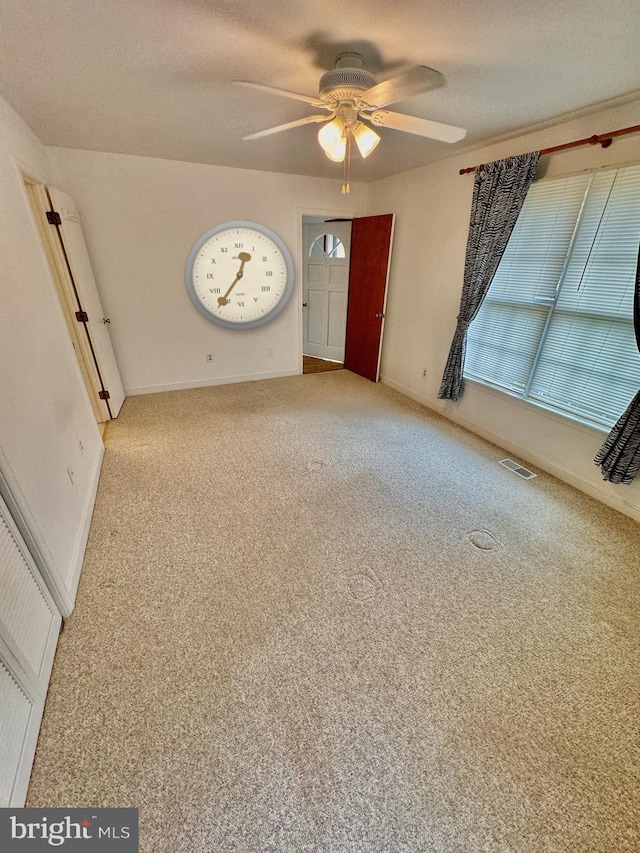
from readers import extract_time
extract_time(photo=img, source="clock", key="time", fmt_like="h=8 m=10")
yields h=12 m=36
